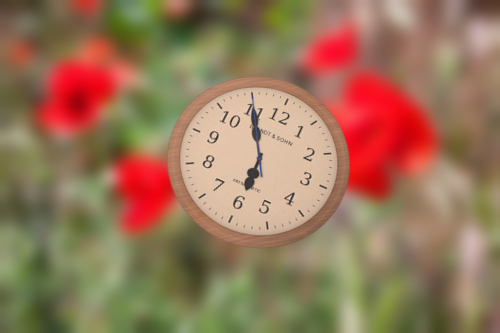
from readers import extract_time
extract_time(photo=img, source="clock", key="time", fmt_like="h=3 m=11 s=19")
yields h=5 m=54 s=55
